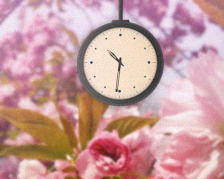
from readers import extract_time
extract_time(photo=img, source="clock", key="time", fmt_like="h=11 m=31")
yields h=10 m=31
